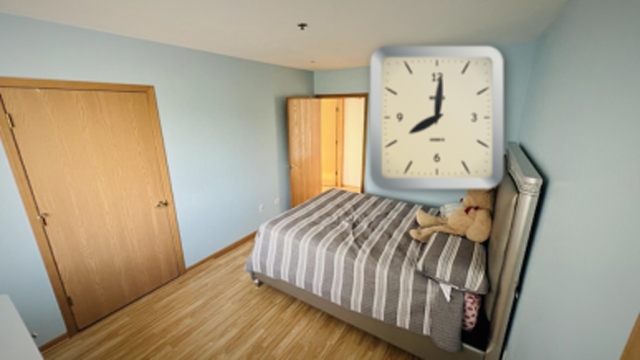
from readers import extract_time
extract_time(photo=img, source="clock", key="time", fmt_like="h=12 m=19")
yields h=8 m=1
